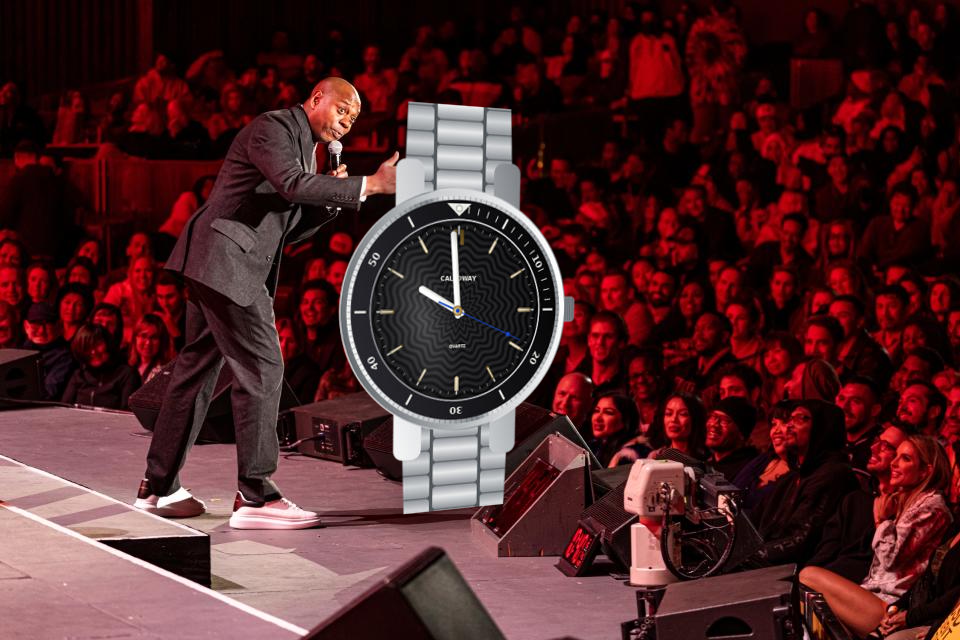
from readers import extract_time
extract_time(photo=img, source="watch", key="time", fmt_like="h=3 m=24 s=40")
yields h=9 m=59 s=19
